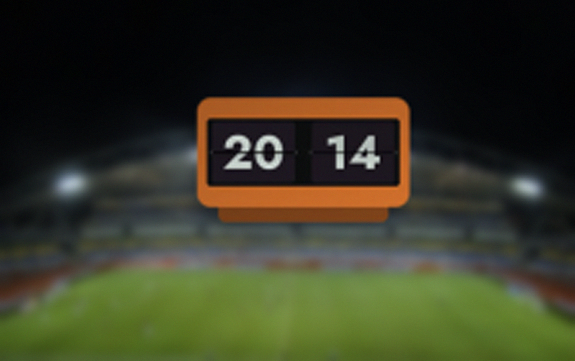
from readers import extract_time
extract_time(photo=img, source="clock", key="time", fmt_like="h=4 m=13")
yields h=20 m=14
